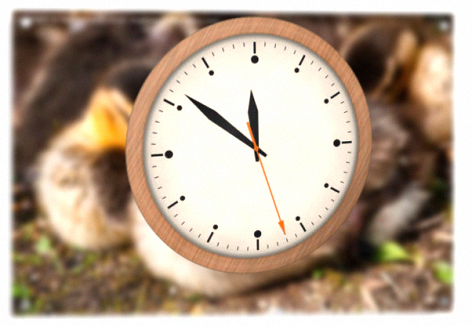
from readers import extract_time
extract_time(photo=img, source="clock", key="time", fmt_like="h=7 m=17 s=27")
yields h=11 m=51 s=27
